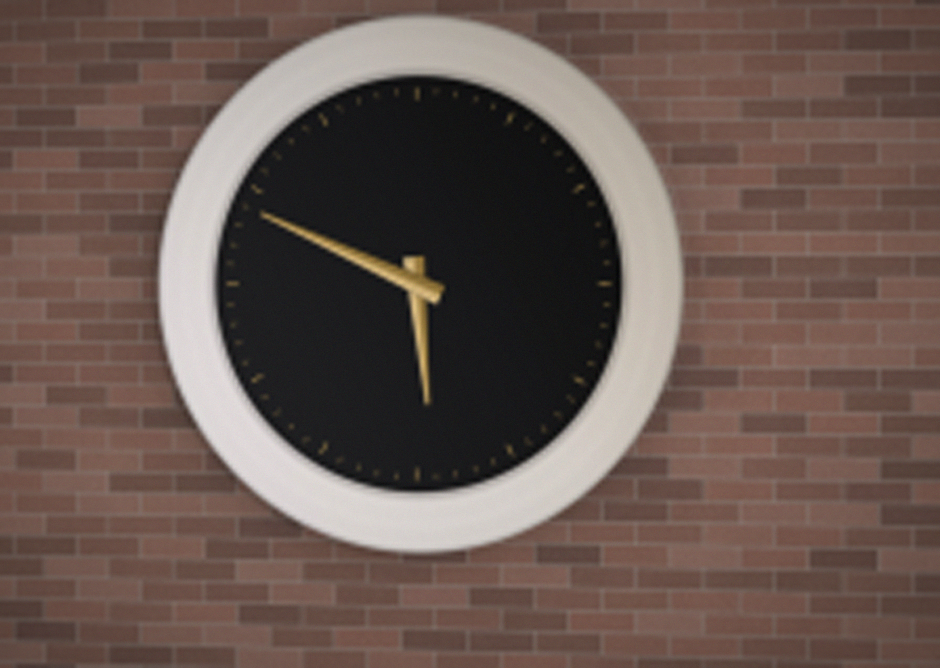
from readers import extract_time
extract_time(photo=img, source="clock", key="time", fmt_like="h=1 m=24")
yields h=5 m=49
